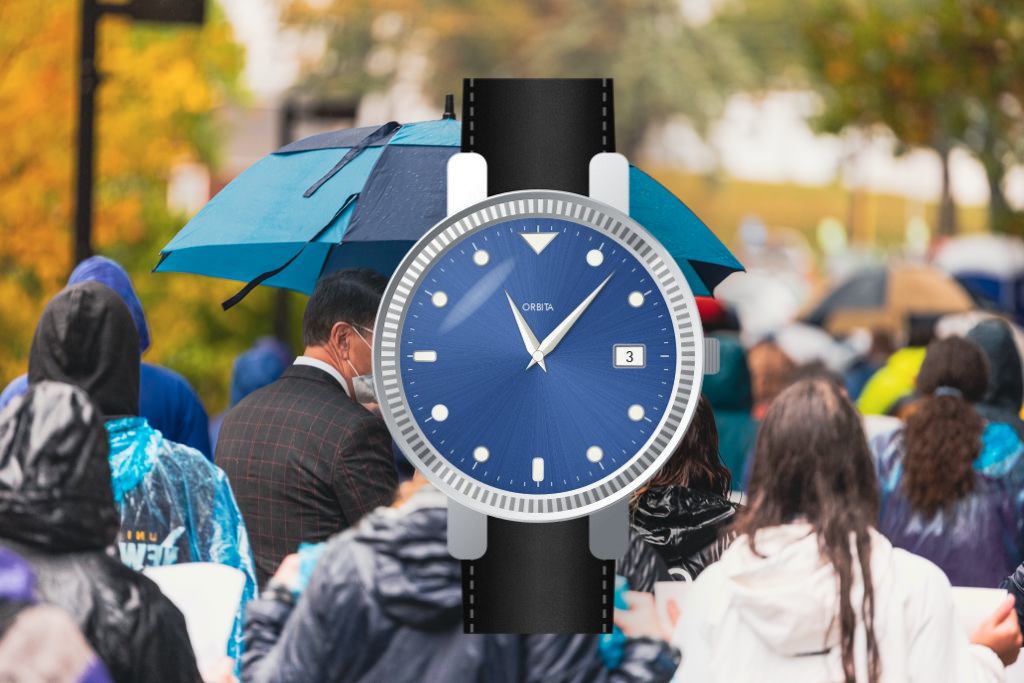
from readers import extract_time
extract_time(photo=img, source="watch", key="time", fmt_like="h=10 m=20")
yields h=11 m=7
